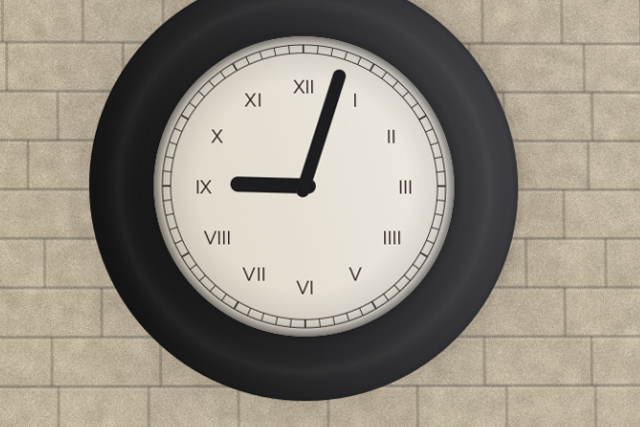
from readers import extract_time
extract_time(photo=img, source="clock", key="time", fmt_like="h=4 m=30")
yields h=9 m=3
